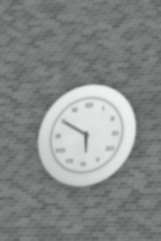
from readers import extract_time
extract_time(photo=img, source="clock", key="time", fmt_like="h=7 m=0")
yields h=5 m=50
